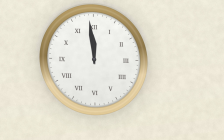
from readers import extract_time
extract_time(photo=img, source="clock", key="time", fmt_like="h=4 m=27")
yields h=11 m=59
